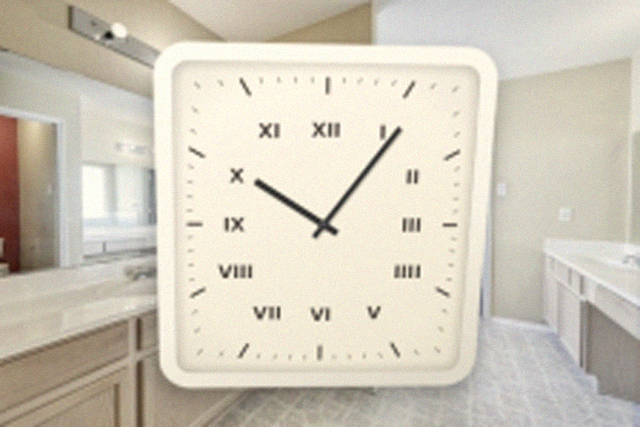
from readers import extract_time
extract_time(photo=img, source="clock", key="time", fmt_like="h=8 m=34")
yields h=10 m=6
